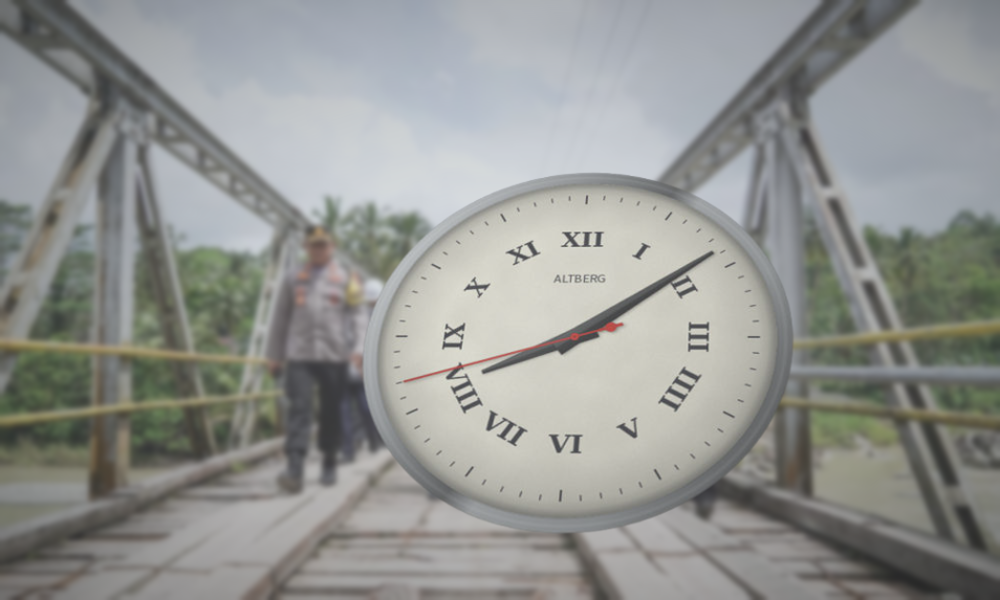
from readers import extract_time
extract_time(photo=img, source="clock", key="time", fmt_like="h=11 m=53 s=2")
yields h=8 m=8 s=42
